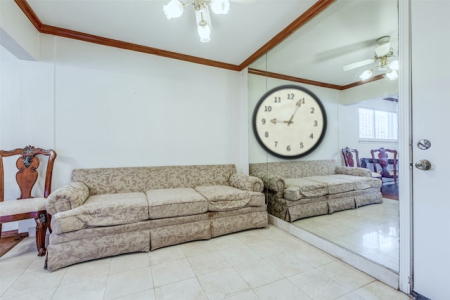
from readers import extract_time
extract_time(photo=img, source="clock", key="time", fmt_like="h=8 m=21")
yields h=9 m=4
